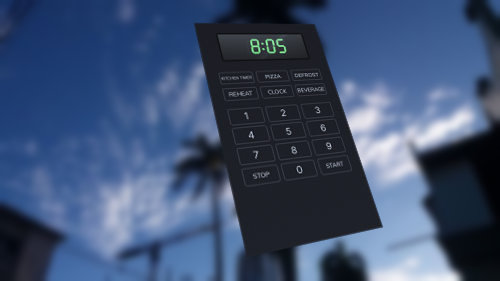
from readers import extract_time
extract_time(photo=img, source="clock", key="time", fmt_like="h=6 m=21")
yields h=8 m=5
